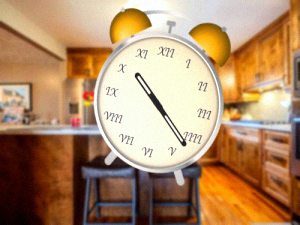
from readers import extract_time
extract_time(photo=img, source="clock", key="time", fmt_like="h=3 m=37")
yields h=10 m=22
